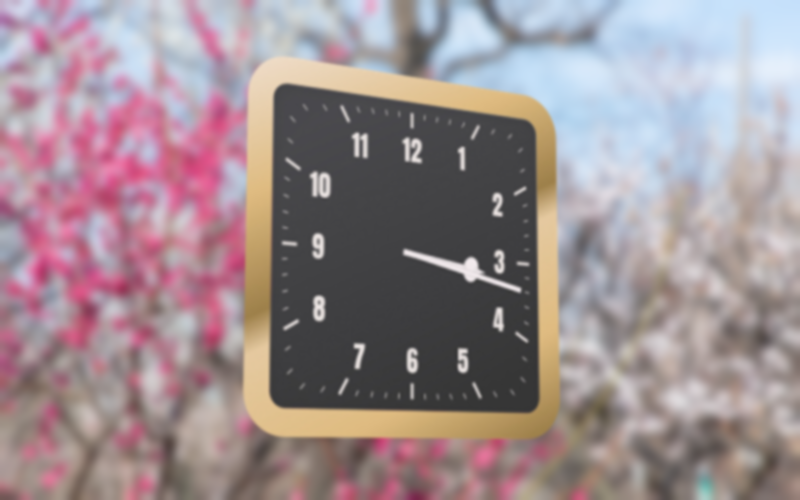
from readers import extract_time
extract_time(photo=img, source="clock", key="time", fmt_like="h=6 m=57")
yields h=3 m=17
